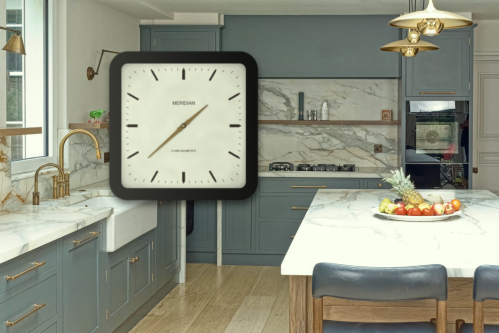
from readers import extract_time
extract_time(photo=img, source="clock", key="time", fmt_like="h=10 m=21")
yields h=1 m=38
